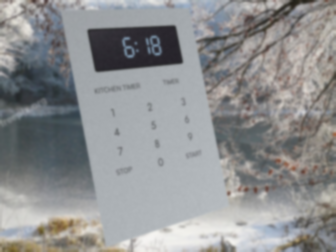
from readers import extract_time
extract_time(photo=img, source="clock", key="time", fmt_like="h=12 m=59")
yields h=6 m=18
